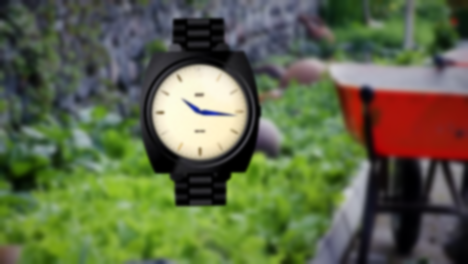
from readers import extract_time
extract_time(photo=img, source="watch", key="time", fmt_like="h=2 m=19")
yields h=10 m=16
